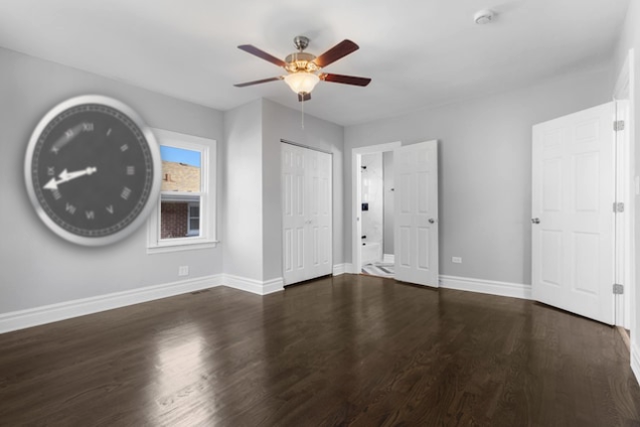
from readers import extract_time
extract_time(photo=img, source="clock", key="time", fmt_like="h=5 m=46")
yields h=8 m=42
